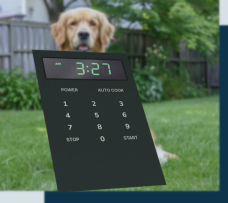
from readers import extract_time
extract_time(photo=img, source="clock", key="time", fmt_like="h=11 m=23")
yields h=3 m=27
